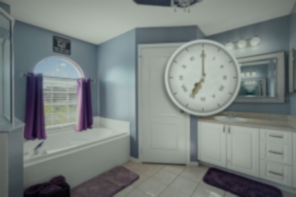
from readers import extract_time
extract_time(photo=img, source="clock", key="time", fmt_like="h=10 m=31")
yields h=7 m=0
